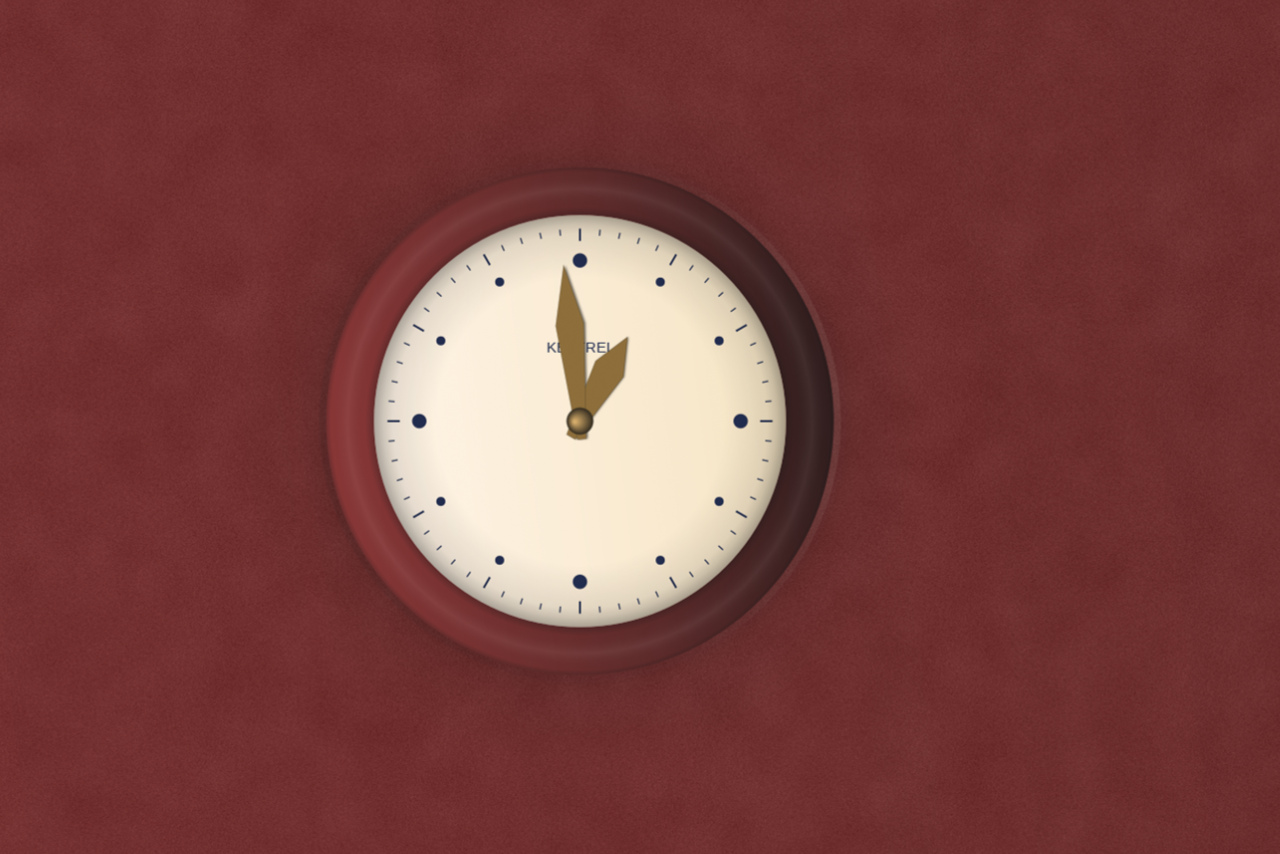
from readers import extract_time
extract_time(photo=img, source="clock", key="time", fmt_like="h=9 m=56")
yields h=12 m=59
